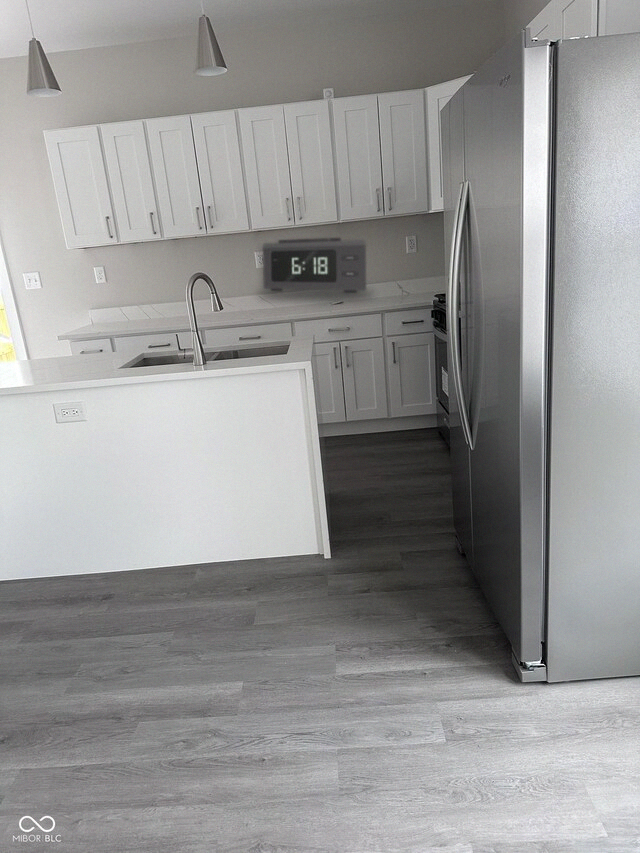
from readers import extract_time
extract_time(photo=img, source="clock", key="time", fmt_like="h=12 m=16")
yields h=6 m=18
